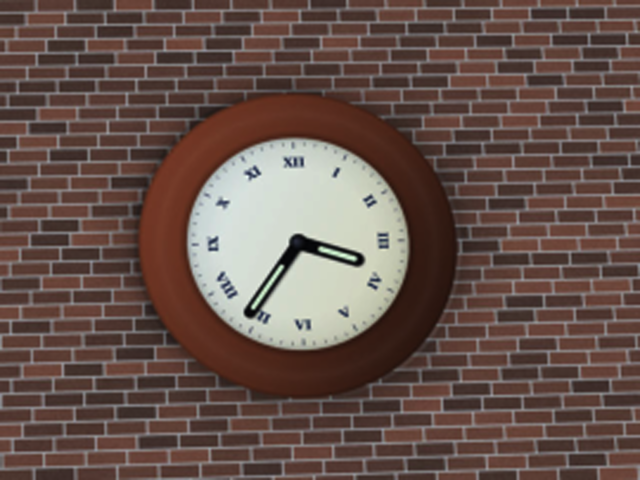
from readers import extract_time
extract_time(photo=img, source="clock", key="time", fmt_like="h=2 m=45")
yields h=3 m=36
